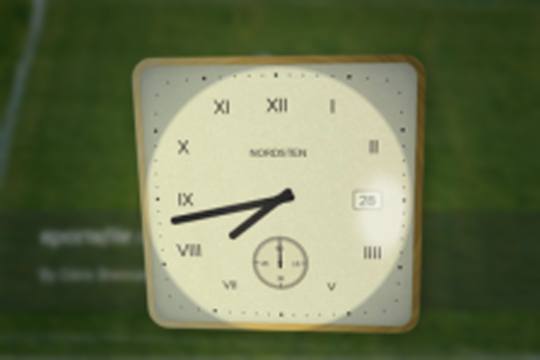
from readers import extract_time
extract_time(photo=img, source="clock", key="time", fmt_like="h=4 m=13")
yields h=7 m=43
